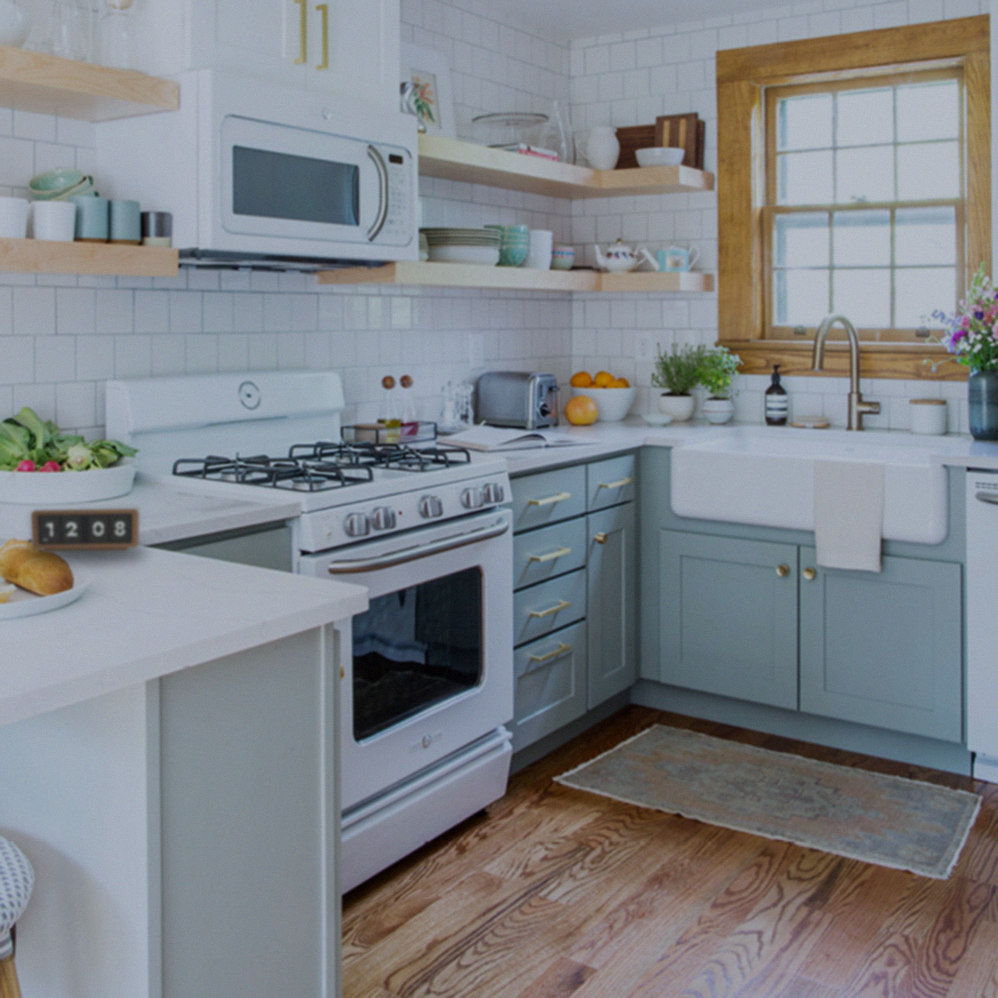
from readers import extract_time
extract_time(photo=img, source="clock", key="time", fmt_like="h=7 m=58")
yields h=12 m=8
